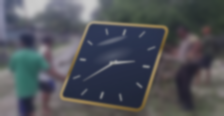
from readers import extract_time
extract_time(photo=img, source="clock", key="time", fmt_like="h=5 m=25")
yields h=2 m=38
